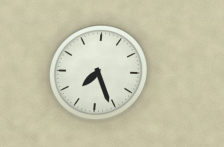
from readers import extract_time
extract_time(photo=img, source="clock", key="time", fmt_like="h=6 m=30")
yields h=7 m=26
